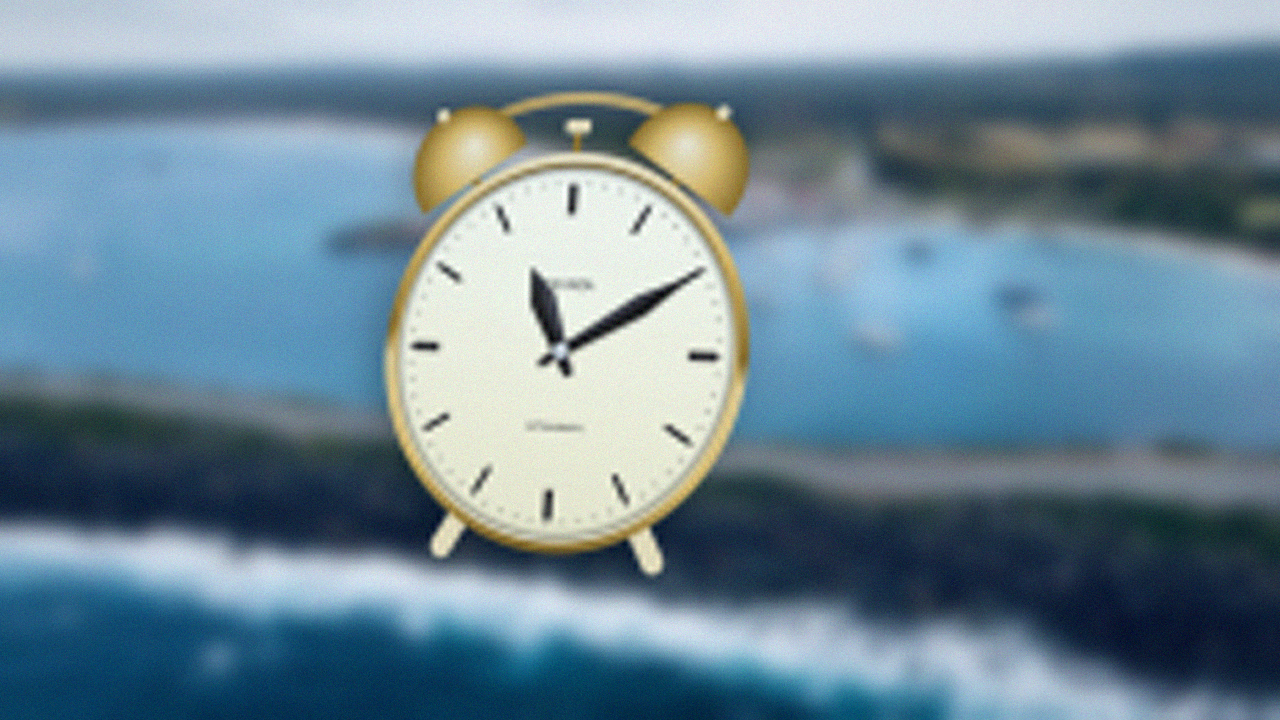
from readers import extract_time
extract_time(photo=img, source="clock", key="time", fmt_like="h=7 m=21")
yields h=11 m=10
